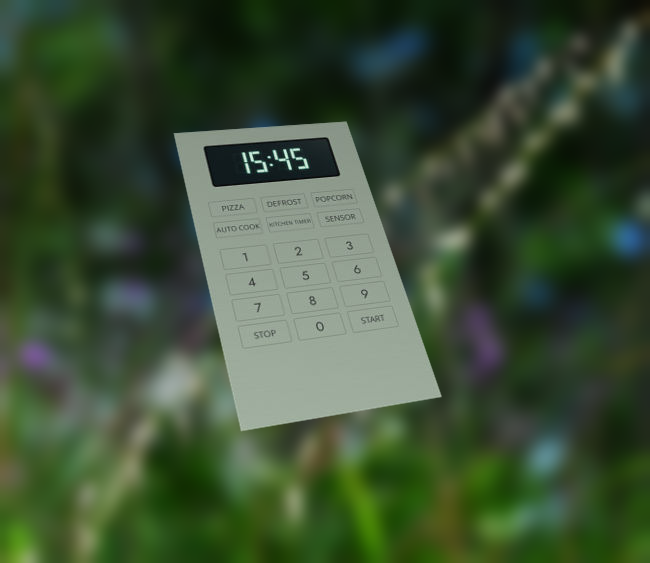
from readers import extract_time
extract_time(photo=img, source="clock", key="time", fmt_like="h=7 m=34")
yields h=15 m=45
